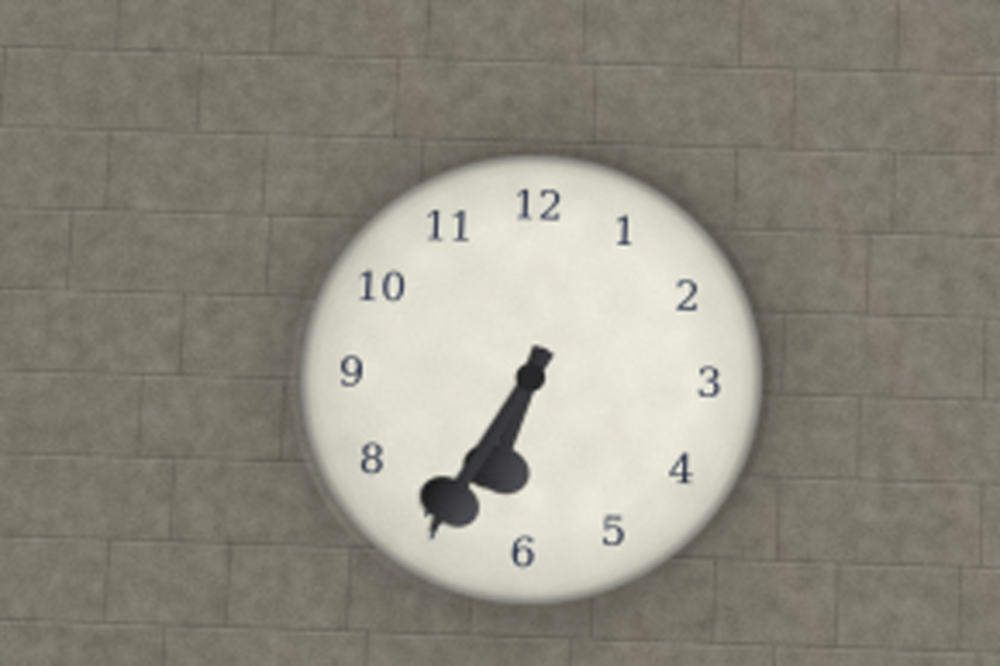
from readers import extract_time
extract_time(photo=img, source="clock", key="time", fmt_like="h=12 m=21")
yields h=6 m=35
